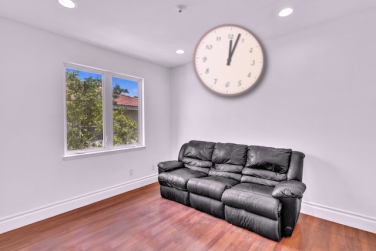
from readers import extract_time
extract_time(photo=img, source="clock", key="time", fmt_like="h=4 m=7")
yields h=12 m=3
